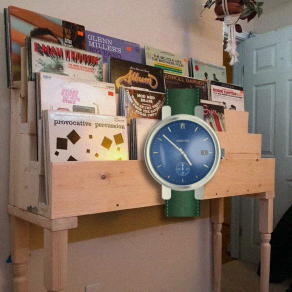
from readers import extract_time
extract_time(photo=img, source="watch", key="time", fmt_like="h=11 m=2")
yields h=4 m=52
